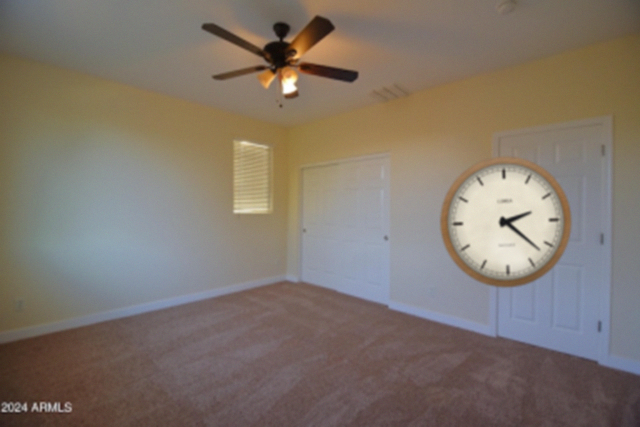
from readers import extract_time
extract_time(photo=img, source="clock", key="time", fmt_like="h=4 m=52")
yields h=2 m=22
